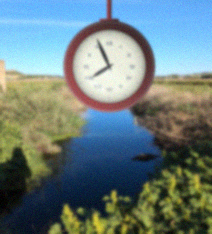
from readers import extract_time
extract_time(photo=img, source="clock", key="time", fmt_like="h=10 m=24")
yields h=7 m=56
